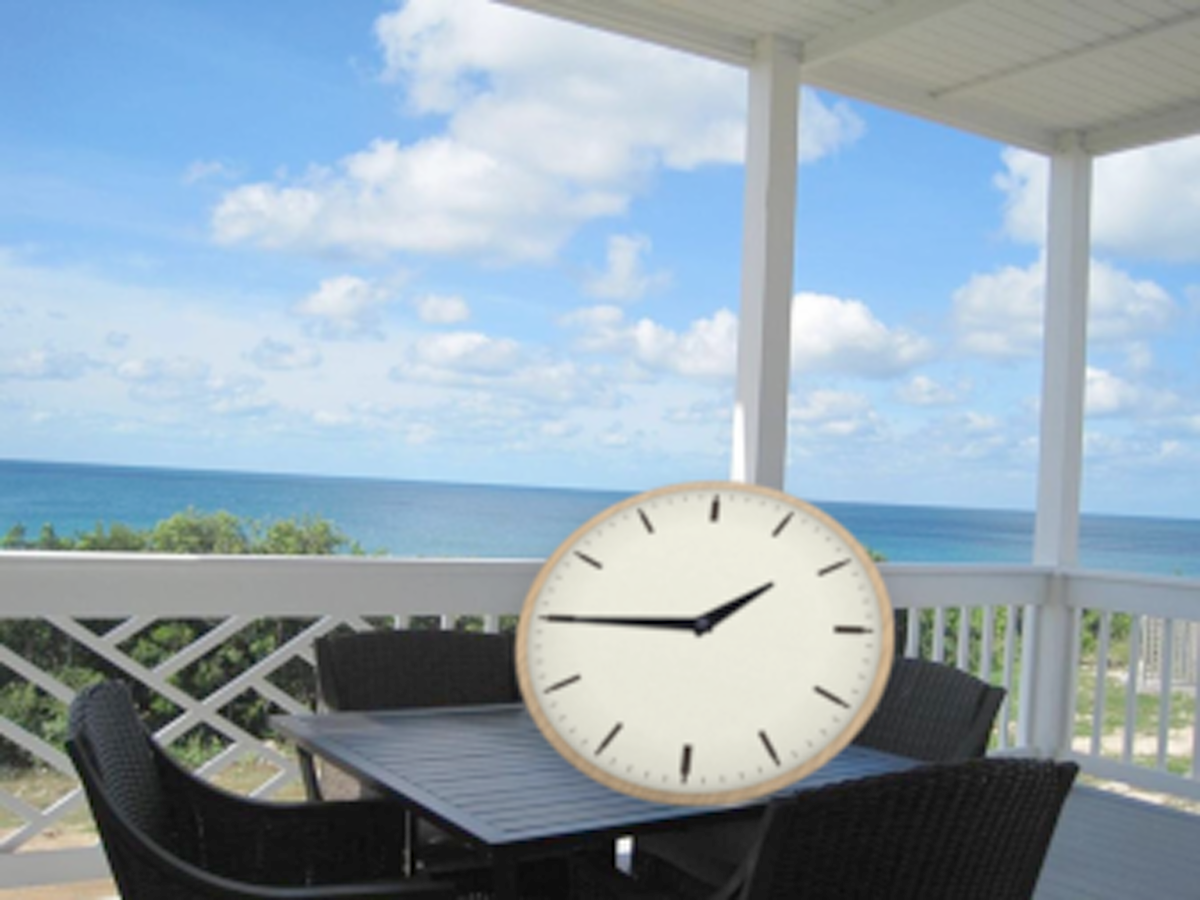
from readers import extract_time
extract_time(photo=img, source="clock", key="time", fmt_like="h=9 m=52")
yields h=1 m=45
